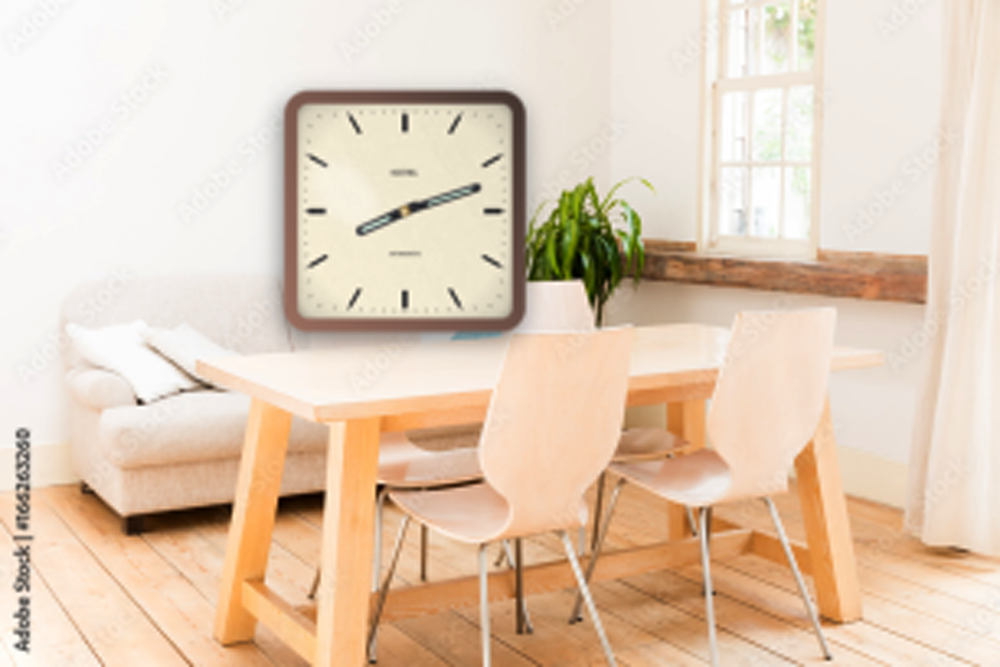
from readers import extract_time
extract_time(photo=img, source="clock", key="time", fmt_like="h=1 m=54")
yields h=8 m=12
